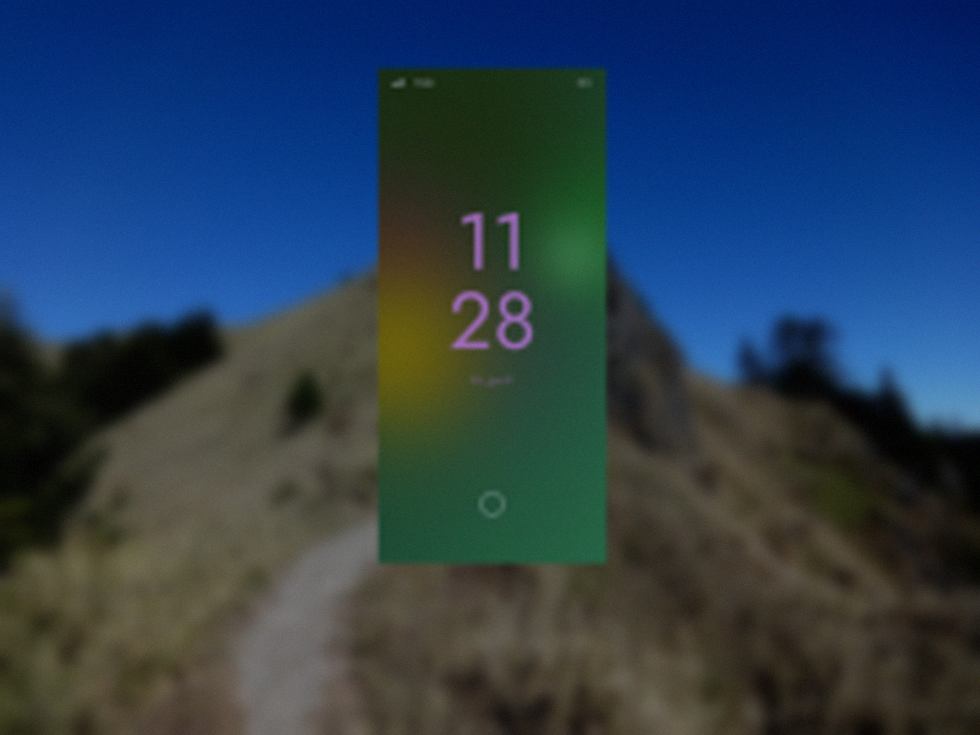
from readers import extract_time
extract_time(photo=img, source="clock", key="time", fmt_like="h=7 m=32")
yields h=11 m=28
